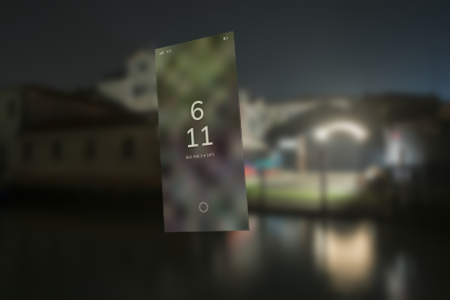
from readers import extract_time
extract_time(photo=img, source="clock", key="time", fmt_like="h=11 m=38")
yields h=6 m=11
